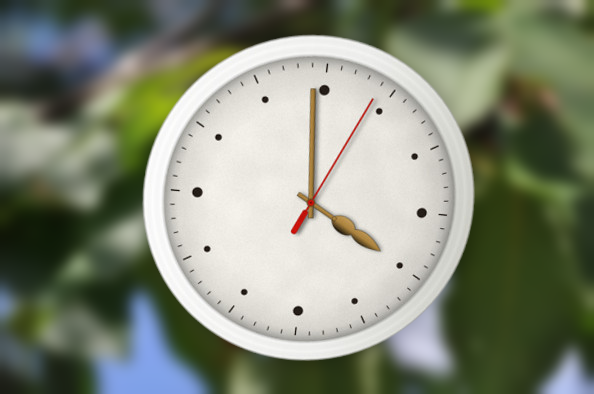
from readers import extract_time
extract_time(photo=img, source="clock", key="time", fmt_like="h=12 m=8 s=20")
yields h=3 m=59 s=4
